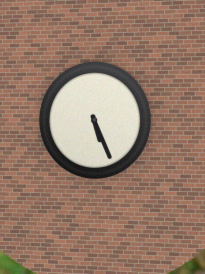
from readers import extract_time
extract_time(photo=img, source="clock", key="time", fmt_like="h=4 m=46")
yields h=5 m=26
